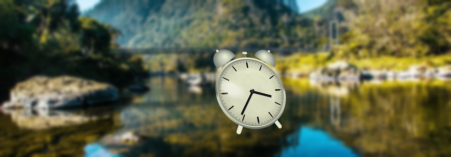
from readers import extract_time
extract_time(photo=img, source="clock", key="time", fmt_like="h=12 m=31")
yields h=3 m=36
